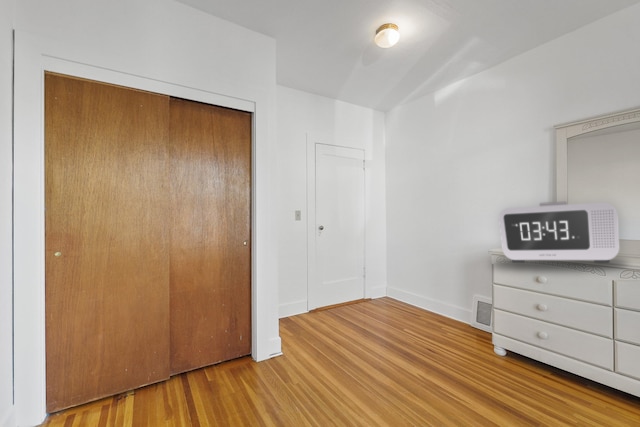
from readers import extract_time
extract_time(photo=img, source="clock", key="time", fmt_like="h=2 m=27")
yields h=3 m=43
